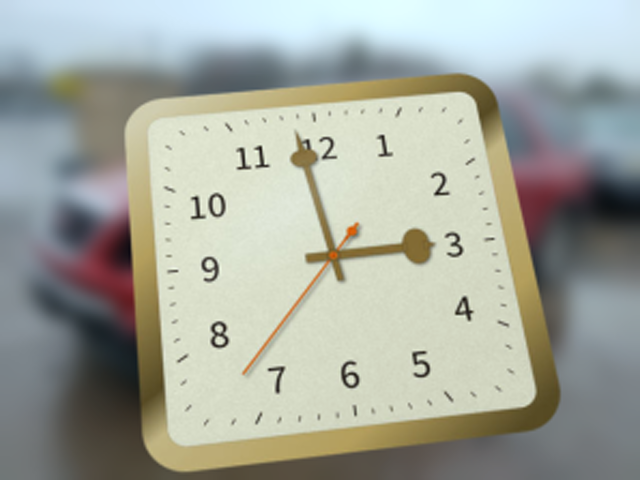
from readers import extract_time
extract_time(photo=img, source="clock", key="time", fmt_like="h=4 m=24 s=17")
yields h=2 m=58 s=37
